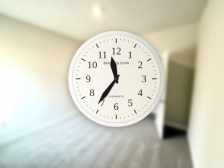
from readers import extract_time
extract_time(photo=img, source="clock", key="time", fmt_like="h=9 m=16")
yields h=11 m=36
